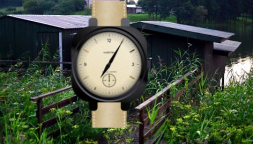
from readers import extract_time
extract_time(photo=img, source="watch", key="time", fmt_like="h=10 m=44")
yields h=7 m=5
